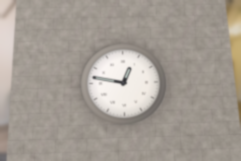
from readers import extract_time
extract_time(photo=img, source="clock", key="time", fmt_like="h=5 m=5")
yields h=12 m=47
